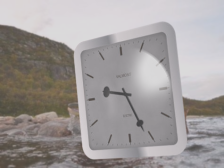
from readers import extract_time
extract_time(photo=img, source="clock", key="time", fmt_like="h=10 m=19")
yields h=9 m=26
